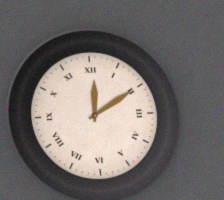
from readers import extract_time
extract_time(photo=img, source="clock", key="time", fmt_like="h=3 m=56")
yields h=12 m=10
